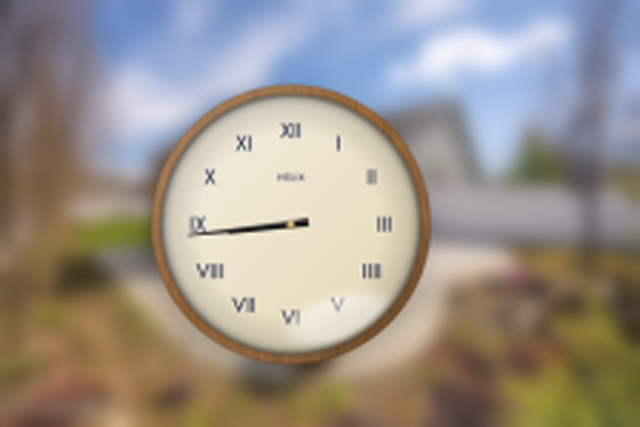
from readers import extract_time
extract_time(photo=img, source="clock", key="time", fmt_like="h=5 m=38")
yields h=8 m=44
